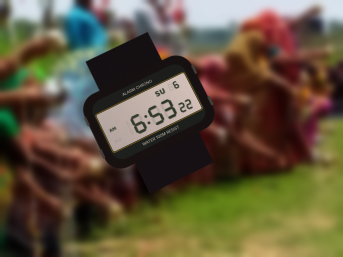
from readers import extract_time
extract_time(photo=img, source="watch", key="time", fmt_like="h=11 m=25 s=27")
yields h=6 m=53 s=22
